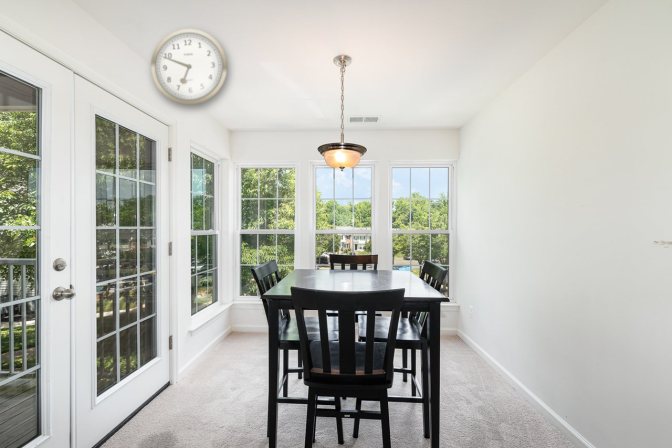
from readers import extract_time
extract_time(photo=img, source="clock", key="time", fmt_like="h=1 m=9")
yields h=6 m=49
